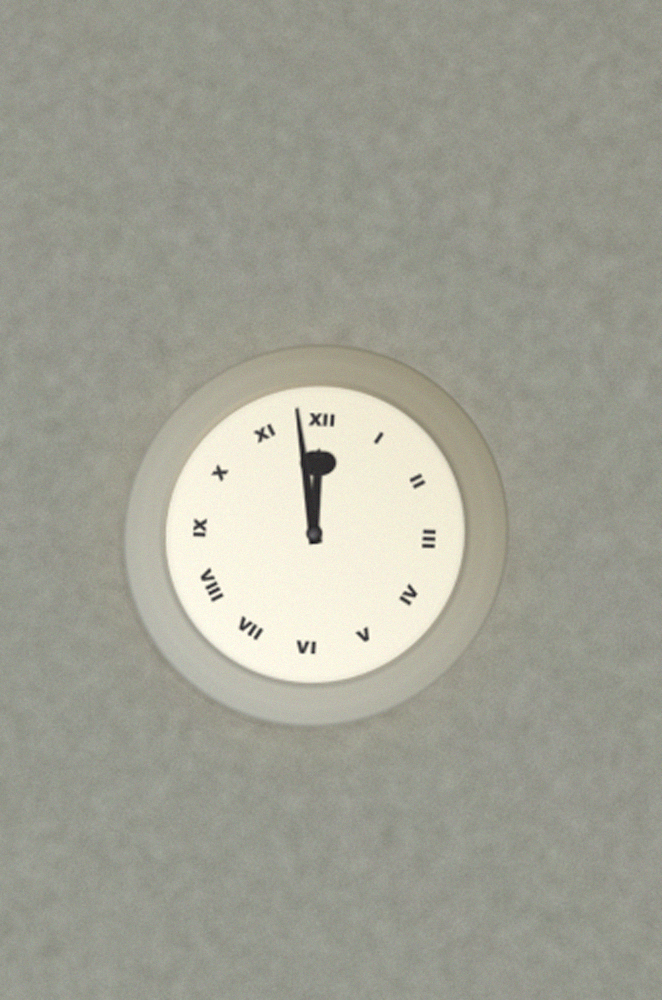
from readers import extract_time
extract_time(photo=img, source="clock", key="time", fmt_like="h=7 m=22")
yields h=11 m=58
